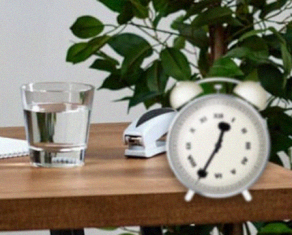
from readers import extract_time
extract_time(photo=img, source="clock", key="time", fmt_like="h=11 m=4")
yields h=12 m=35
